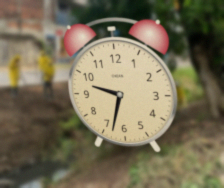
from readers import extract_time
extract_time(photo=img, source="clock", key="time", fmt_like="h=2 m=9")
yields h=9 m=33
